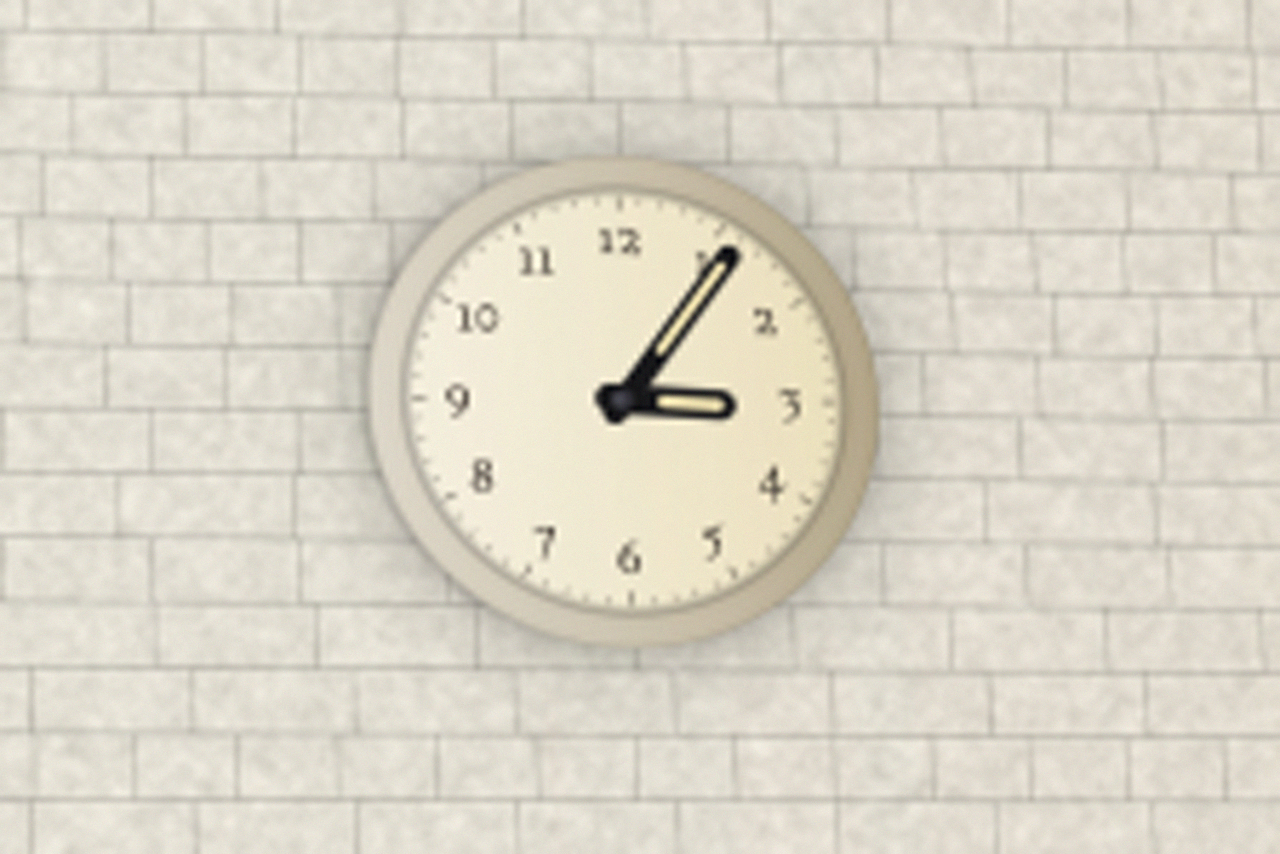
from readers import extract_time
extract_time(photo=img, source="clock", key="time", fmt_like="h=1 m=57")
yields h=3 m=6
